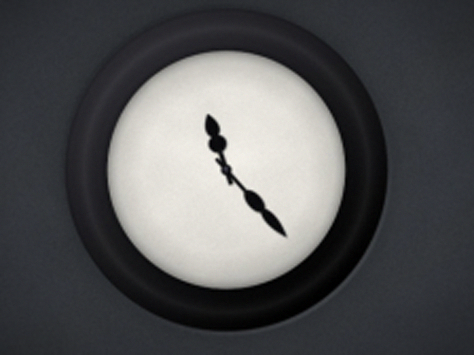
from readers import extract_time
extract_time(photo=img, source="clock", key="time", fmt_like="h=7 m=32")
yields h=11 m=23
